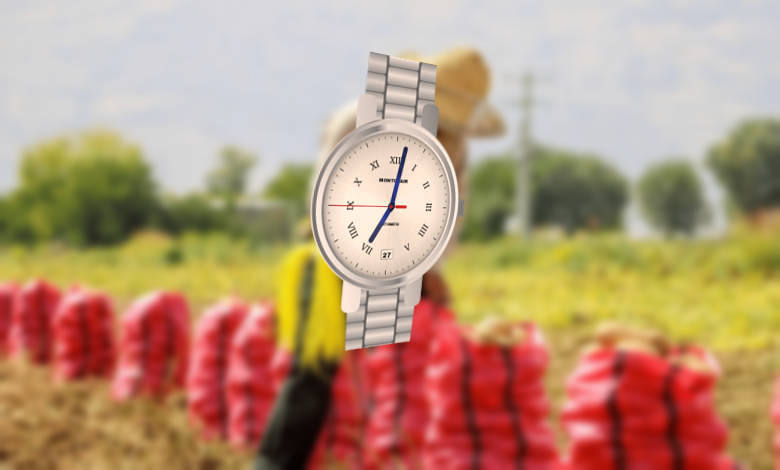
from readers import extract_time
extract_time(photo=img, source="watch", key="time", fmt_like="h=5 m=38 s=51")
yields h=7 m=1 s=45
